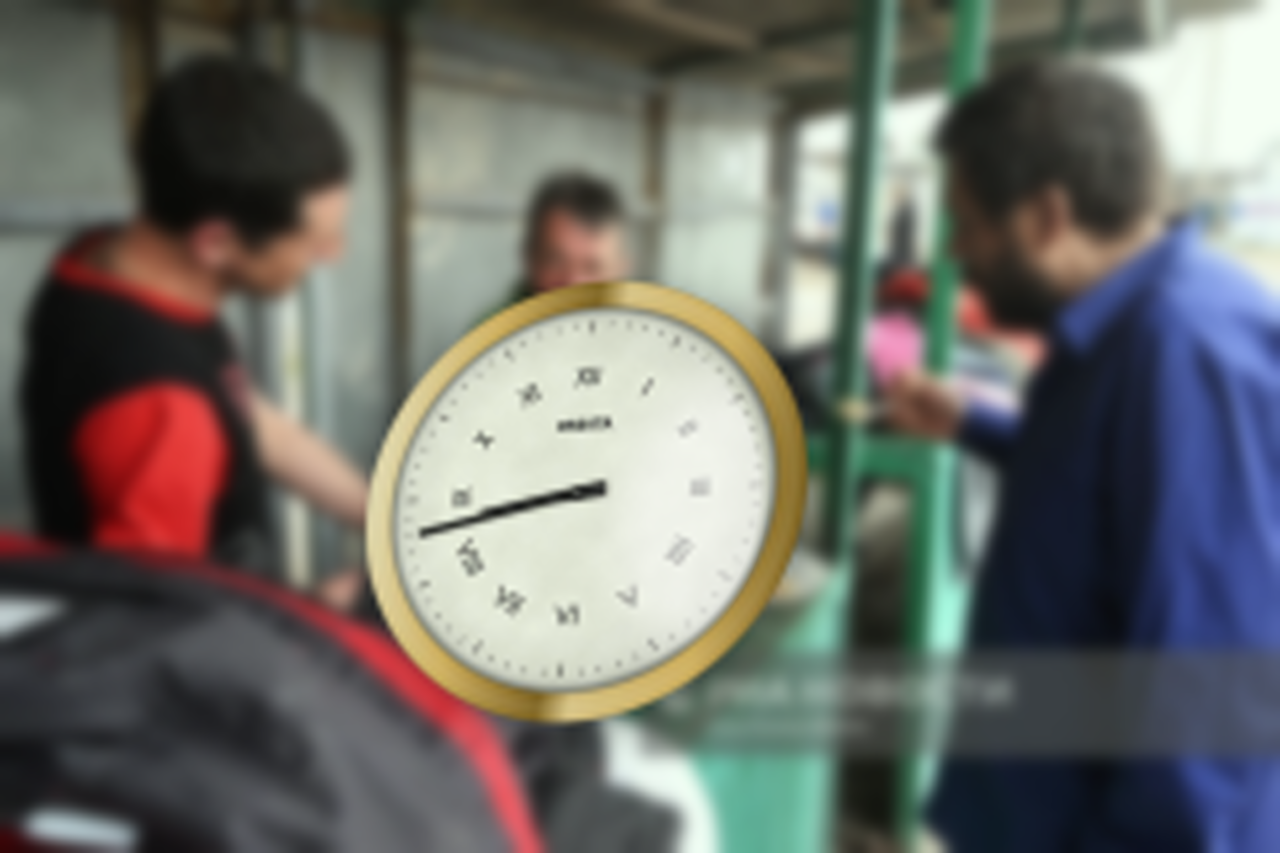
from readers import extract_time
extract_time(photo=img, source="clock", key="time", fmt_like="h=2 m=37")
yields h=8 m=43
